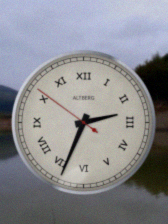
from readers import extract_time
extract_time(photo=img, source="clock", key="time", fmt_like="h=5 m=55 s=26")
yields h=2 m=33 s=51
